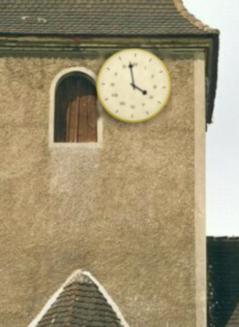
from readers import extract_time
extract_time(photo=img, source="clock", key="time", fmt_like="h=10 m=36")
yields h=3 m=58
